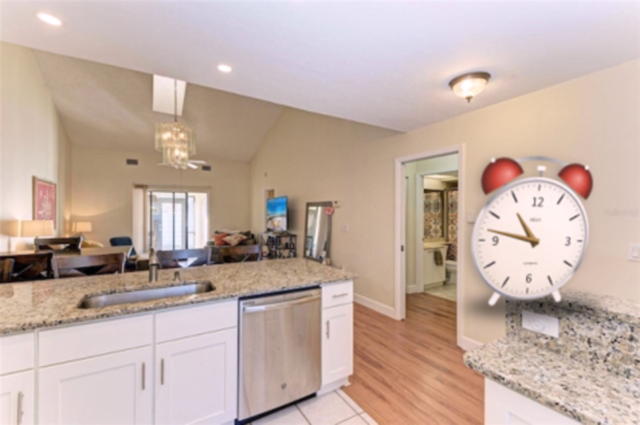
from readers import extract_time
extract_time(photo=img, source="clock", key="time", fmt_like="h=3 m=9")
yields h=10 m=47
